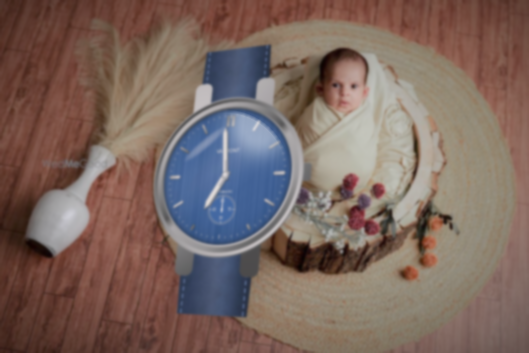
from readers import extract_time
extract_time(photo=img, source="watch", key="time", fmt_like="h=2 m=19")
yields h=6 m=59
